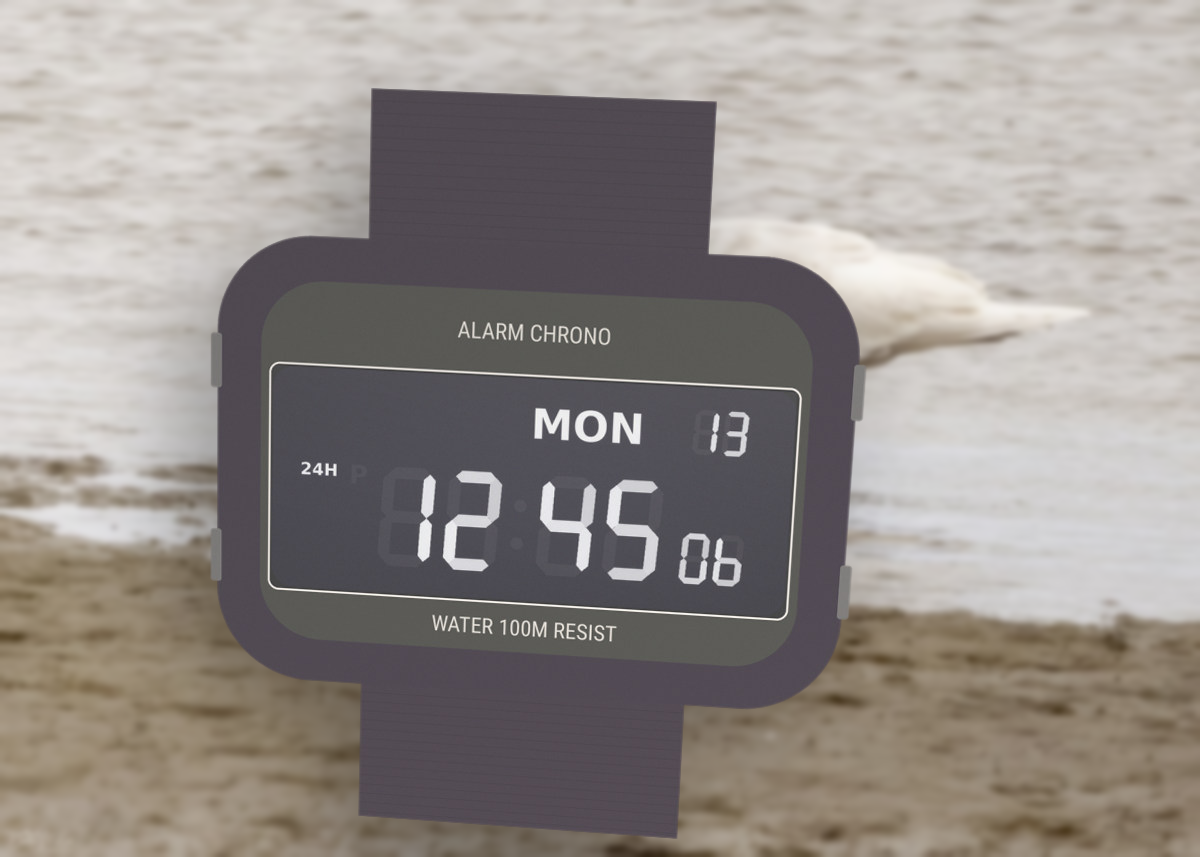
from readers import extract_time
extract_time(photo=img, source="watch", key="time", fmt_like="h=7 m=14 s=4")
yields h=12 m=45 s=6
